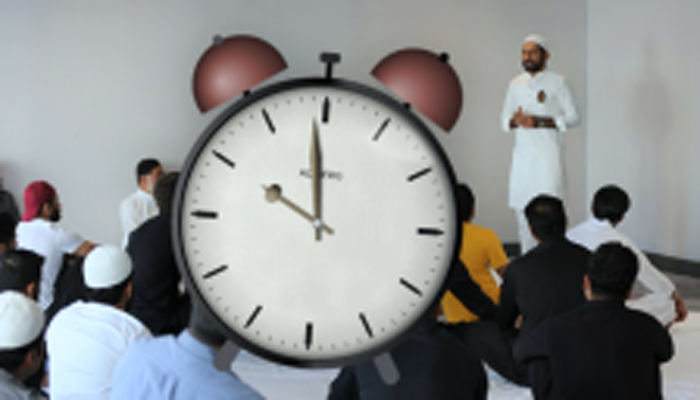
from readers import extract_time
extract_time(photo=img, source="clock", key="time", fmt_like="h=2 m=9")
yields h=9 m=59
